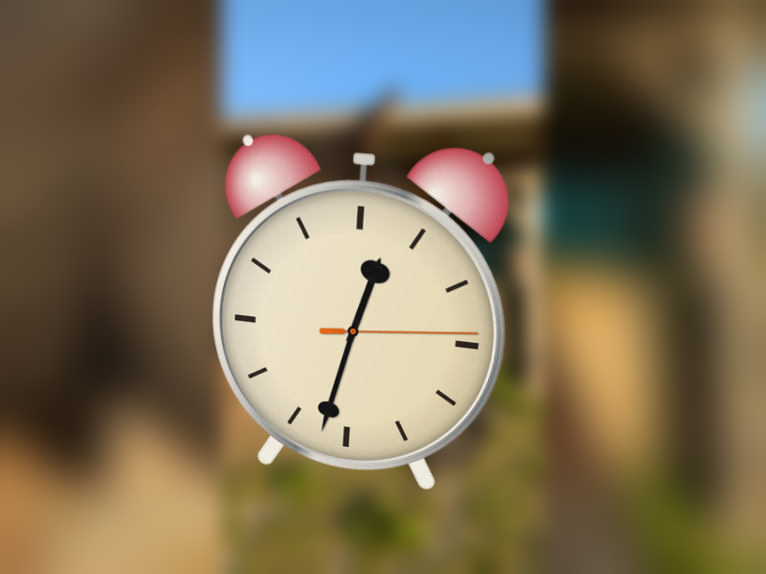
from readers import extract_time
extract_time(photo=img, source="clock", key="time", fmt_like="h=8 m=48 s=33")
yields h=12 m=32 s=14
